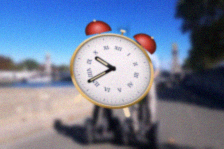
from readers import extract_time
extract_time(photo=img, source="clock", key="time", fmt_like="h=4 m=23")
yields h=9 m=37
